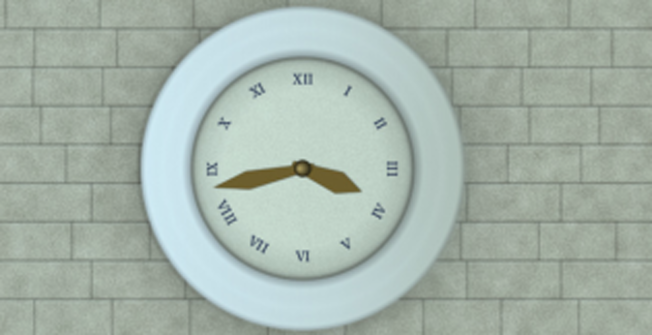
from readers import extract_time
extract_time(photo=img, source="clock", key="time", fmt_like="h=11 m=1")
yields h=3 m=43
